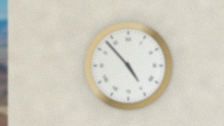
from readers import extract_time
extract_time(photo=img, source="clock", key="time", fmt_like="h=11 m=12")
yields h=4 m=53
